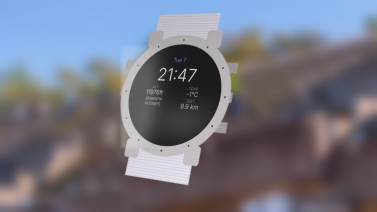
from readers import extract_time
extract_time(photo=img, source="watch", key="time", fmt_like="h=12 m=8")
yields h=21 m=47
